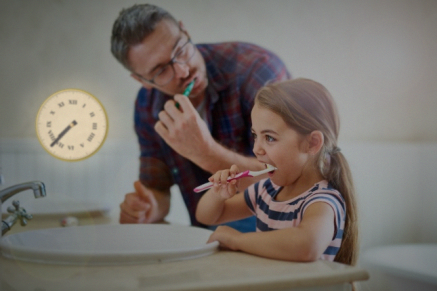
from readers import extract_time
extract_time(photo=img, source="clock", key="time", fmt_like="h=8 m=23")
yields h=7 m=37
